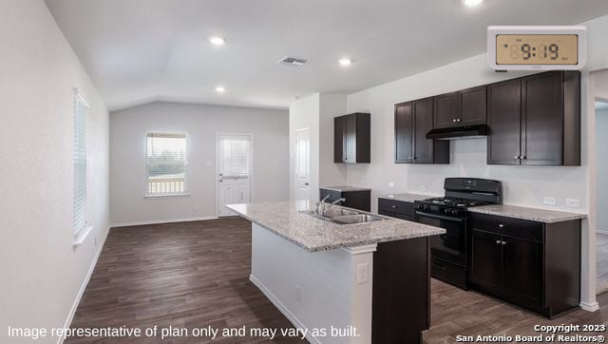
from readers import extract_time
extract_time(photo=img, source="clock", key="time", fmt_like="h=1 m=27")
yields h=9 m=19
